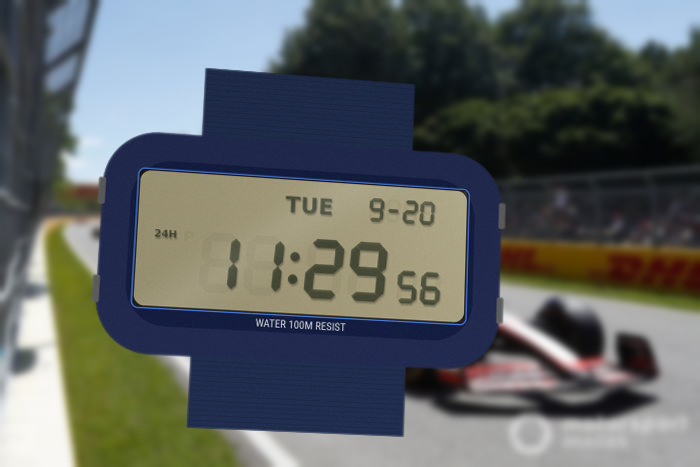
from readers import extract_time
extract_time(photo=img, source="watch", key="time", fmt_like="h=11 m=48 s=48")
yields h=11 m=29 s=56
